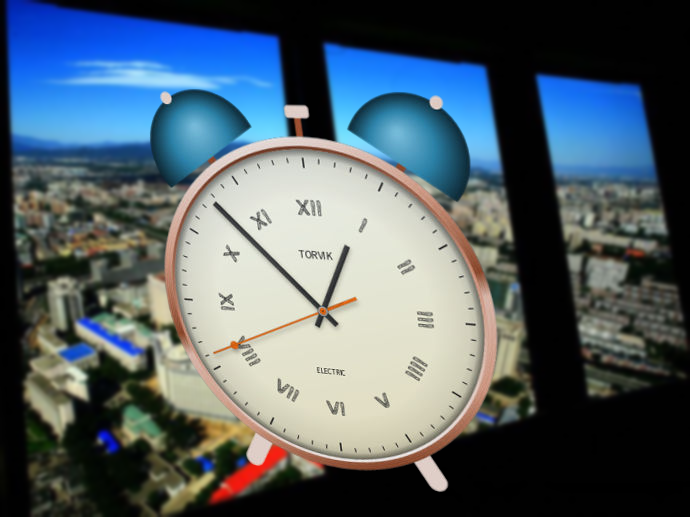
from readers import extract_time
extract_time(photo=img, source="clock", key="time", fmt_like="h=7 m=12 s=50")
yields h=12 m=52 s=41
